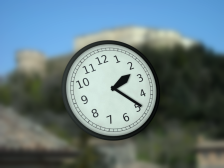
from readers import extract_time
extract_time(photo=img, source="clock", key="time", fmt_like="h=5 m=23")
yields h=2 m=24
